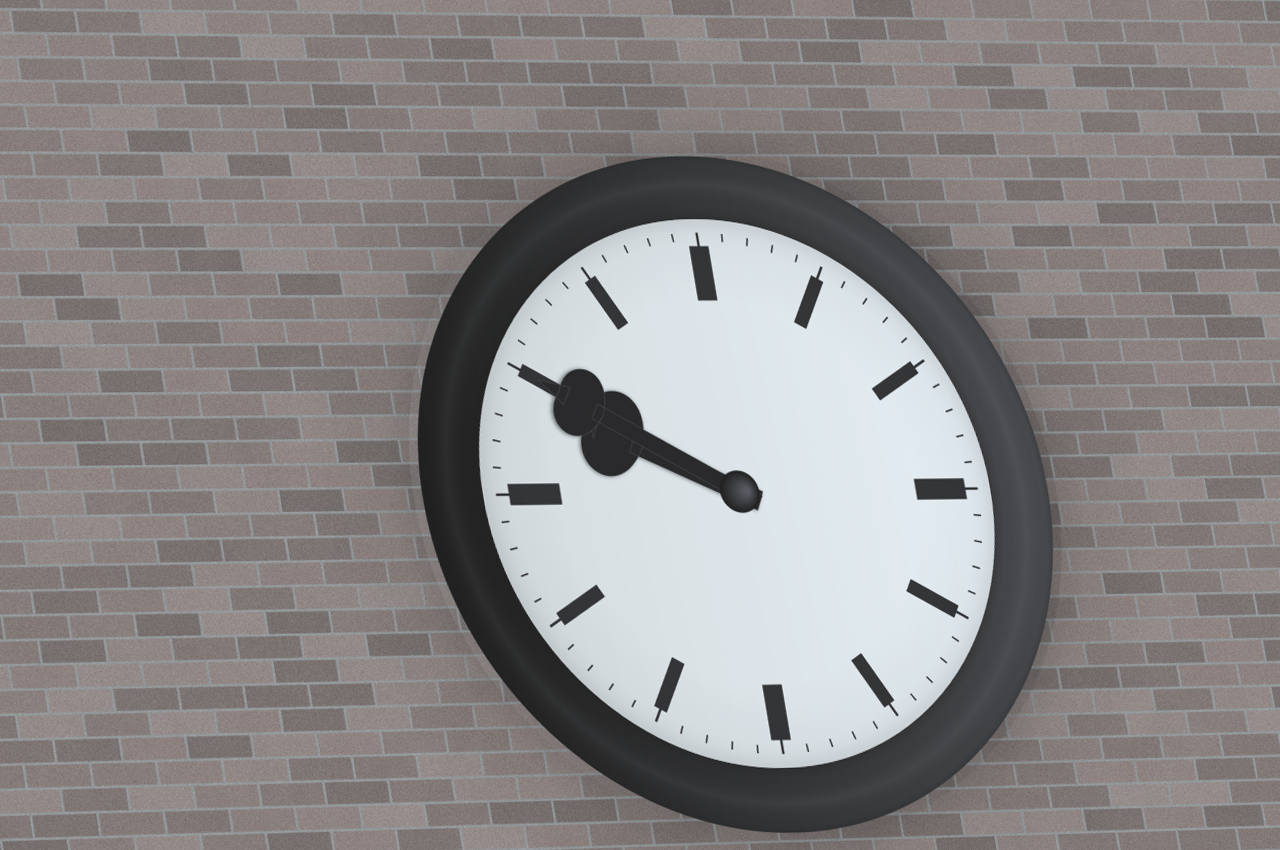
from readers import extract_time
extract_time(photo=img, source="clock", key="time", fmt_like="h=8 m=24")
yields h=9 m=50
